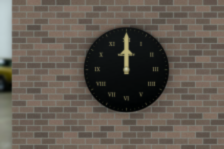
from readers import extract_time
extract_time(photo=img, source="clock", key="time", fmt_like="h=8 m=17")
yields h=12 m=0
